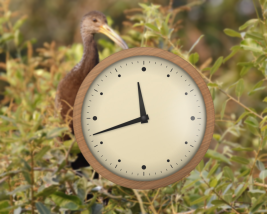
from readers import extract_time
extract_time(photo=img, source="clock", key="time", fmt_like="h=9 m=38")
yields h=11 m=42
